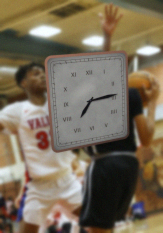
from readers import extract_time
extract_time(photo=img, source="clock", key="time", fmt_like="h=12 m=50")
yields h=7 m=14
